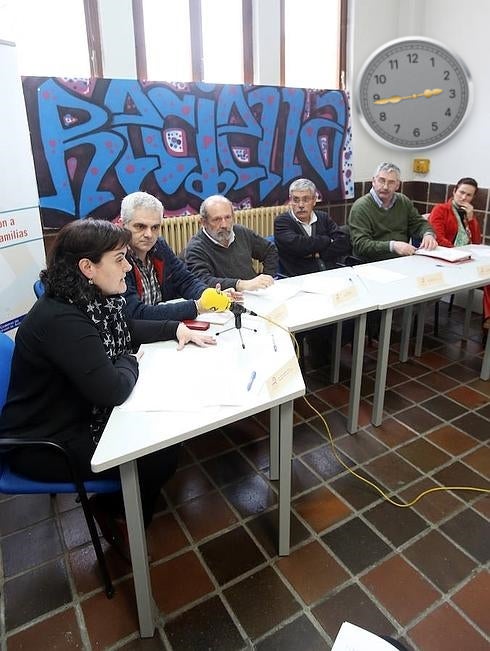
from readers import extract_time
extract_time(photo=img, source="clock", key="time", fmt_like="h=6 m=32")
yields h=2 m=44
